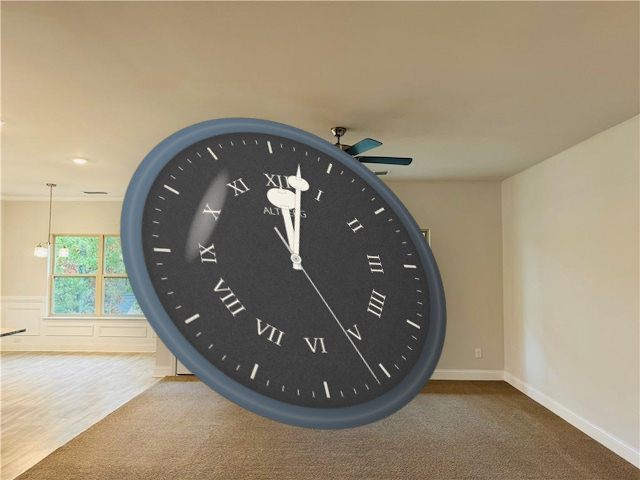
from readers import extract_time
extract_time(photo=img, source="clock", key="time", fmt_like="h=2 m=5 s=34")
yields h=12 m=2 s=26
